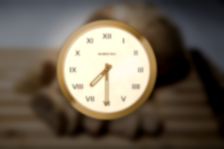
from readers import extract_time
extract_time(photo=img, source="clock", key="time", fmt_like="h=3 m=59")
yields h=7 m=30
